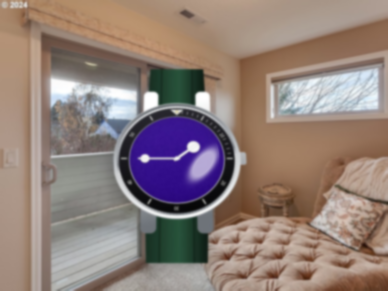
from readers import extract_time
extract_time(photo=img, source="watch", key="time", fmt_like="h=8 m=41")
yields h=1 m=45
